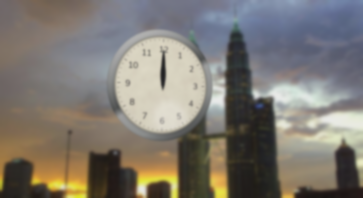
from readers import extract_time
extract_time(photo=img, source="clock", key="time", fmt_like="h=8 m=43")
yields h=12 m=0
